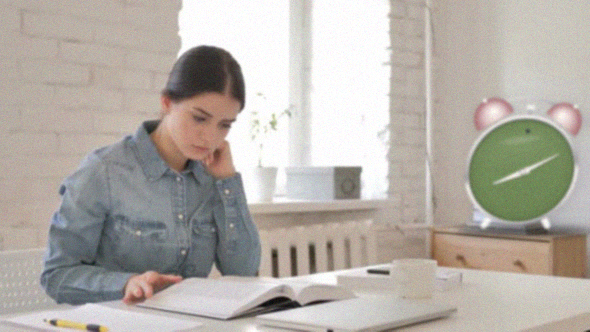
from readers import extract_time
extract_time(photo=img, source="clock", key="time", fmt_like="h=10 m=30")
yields h=8 m=10
